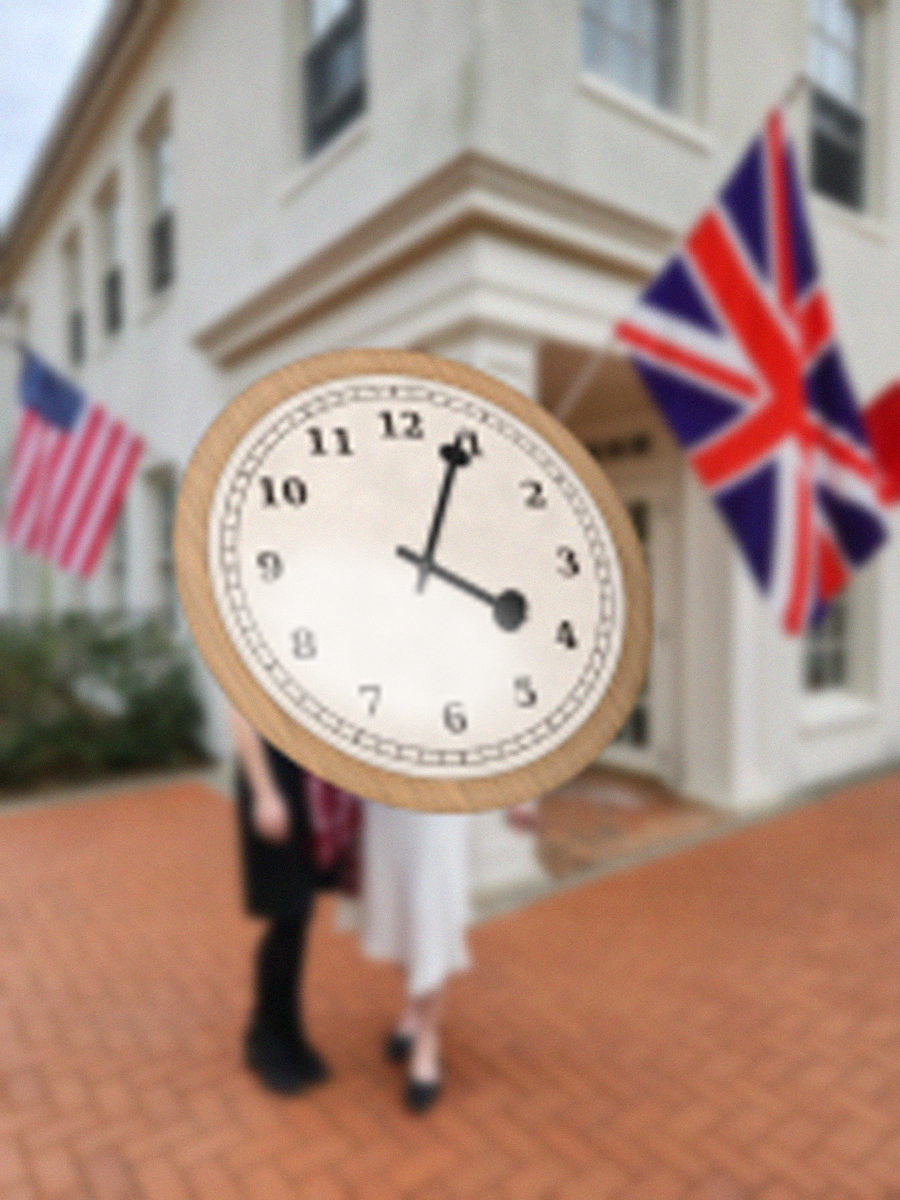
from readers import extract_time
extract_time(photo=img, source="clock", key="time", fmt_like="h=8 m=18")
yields h=4 m=4
